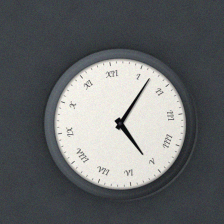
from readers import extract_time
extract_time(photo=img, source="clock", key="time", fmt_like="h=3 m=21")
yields h=5 m=7
